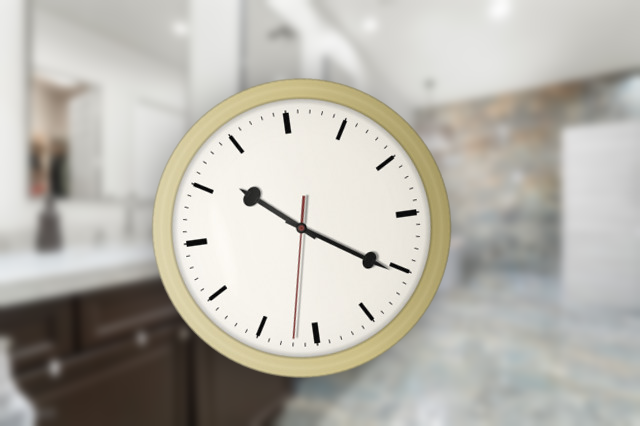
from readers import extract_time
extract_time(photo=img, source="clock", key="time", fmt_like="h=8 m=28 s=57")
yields h=10 m=20 s=32
